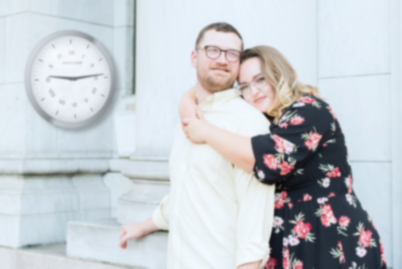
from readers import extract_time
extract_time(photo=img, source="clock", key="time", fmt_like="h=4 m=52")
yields h=9 m=14
